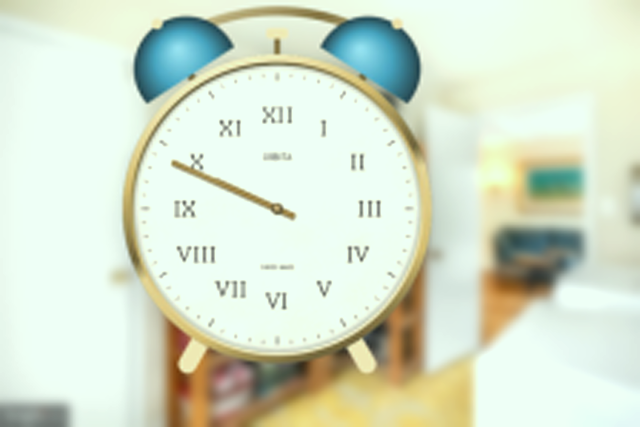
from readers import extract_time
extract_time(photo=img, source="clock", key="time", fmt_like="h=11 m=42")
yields h=9 m=49
